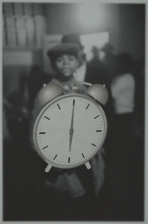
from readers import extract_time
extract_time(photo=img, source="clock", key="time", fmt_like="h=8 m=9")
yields h=6 m=0
